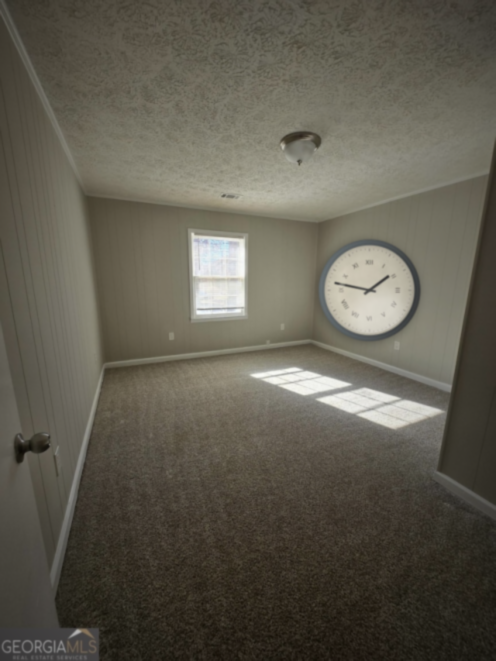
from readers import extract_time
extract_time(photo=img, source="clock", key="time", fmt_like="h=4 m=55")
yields h=1 m=47
